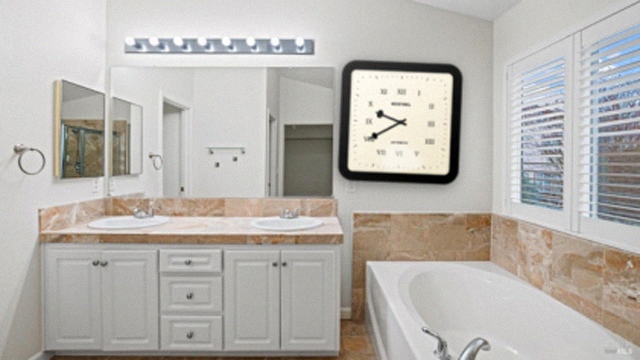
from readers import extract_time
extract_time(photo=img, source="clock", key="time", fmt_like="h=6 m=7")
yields h=9 m=40
